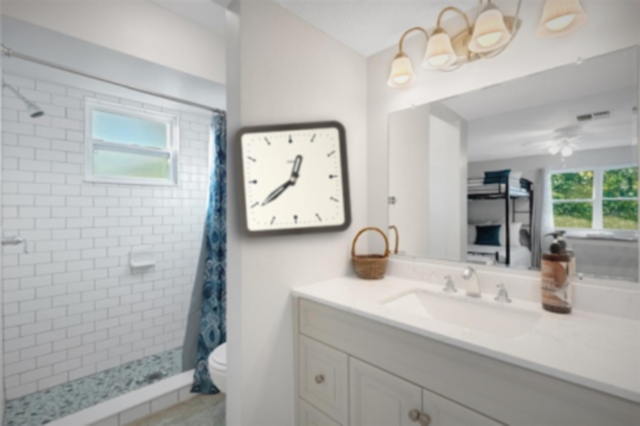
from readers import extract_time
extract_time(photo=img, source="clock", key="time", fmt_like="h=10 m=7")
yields h=12 m=39
